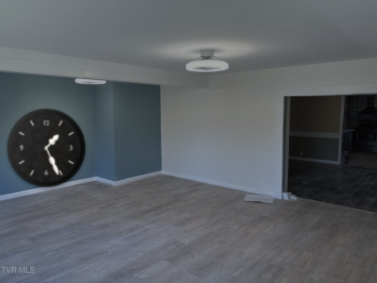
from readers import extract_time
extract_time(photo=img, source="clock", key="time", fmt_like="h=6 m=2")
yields h=1 m=26
